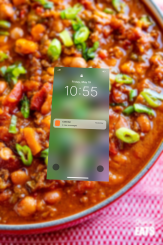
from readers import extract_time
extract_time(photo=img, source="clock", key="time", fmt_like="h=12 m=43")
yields h=10 m=55
